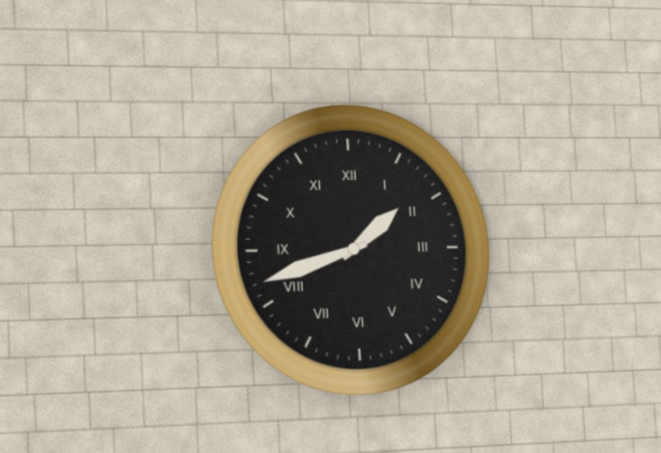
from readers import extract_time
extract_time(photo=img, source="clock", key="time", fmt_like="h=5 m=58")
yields h=1 m=42
